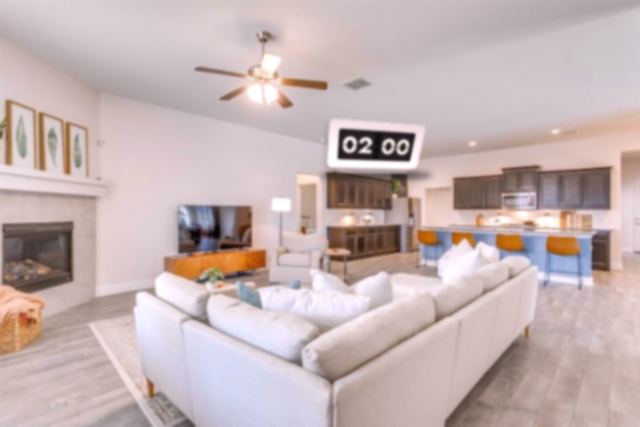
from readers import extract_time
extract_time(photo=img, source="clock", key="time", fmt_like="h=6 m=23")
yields h=2 m=0
